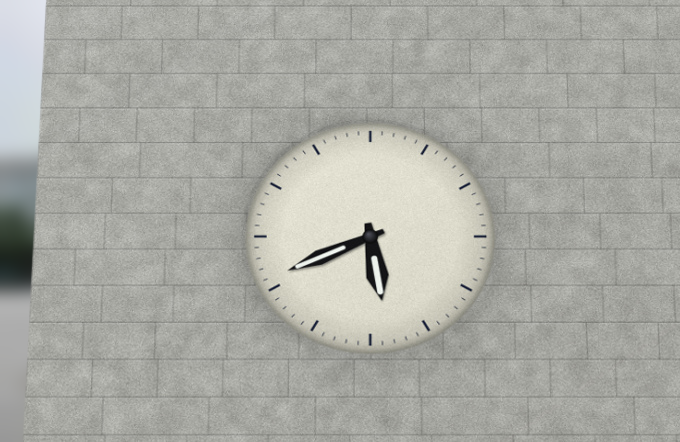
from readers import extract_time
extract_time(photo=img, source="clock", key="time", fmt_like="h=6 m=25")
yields h=5 m=41
